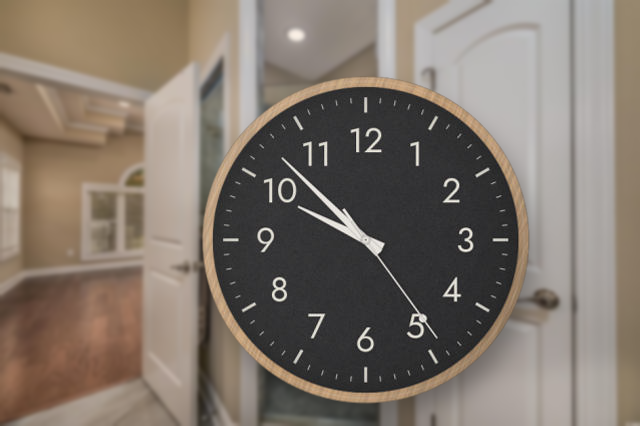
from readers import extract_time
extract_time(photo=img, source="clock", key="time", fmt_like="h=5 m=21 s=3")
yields h=9 m=52 s=24
